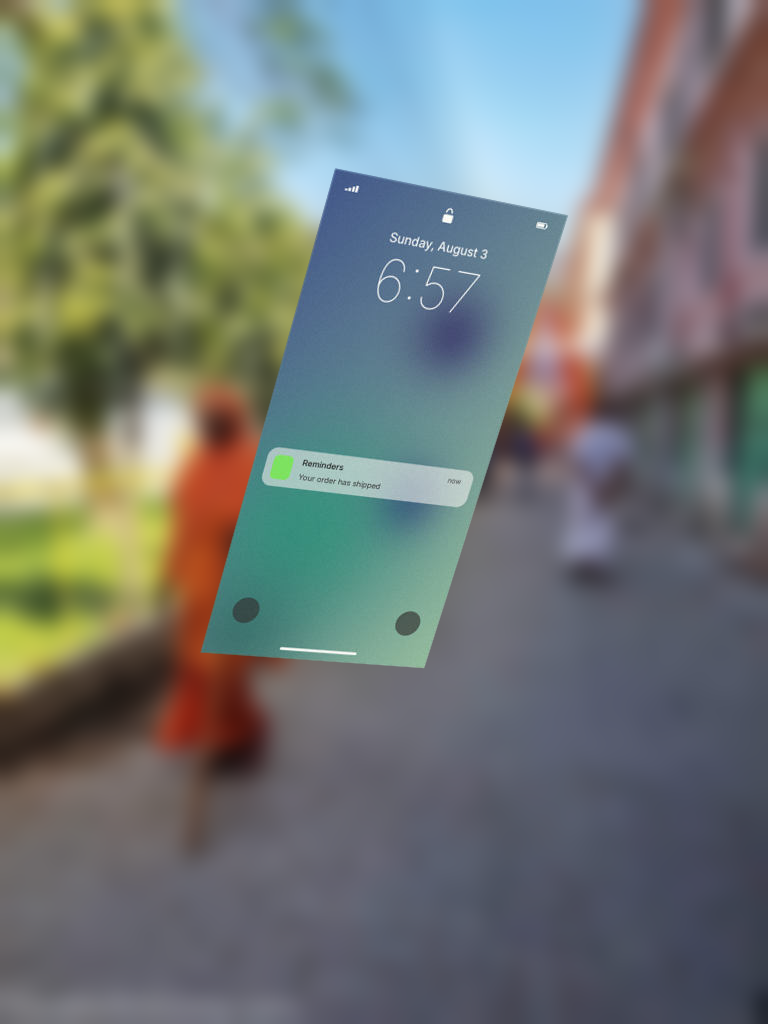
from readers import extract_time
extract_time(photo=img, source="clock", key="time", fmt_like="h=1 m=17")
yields h=6 m=57
